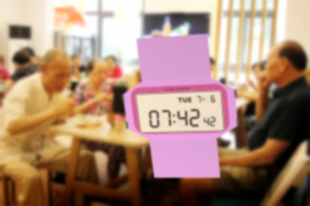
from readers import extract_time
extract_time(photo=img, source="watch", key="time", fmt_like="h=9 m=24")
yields h=7 m=42
